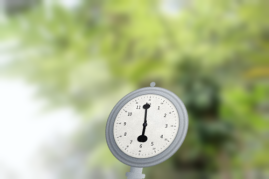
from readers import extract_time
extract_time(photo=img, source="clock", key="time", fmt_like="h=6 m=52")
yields h=5 m=59
